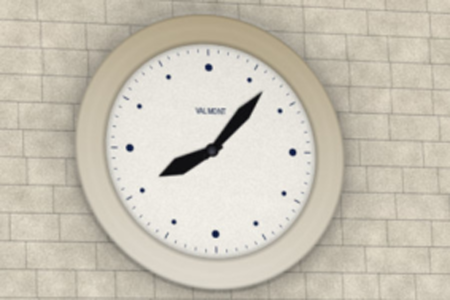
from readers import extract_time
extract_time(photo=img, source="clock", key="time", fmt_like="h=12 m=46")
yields h=8 m=7
